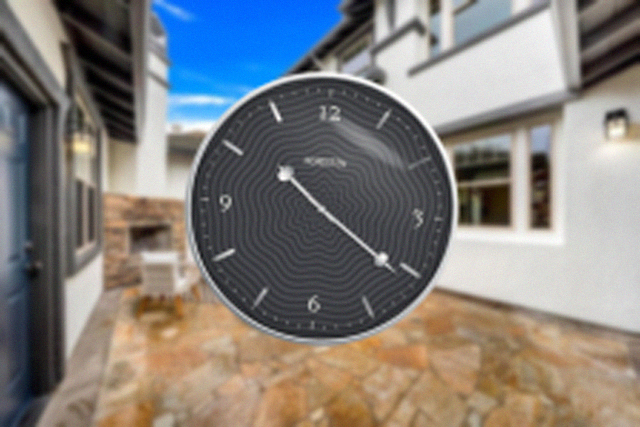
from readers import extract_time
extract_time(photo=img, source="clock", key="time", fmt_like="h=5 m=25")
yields h=10 m=21
